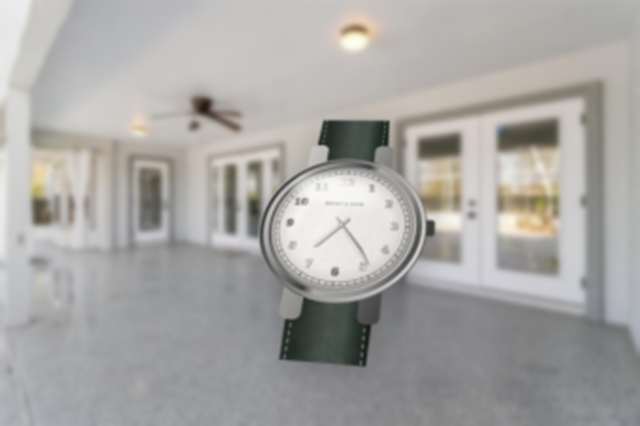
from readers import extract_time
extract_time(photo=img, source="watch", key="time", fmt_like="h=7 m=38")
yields h=7 m=24
